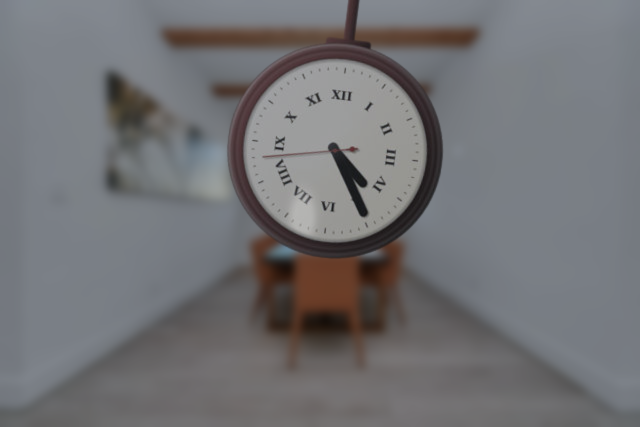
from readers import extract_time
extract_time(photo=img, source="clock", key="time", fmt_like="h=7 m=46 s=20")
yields h=4 m=24 s=43
